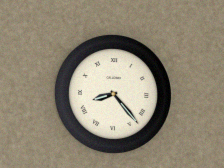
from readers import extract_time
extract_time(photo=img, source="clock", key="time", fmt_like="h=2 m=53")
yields h=8 m=23
